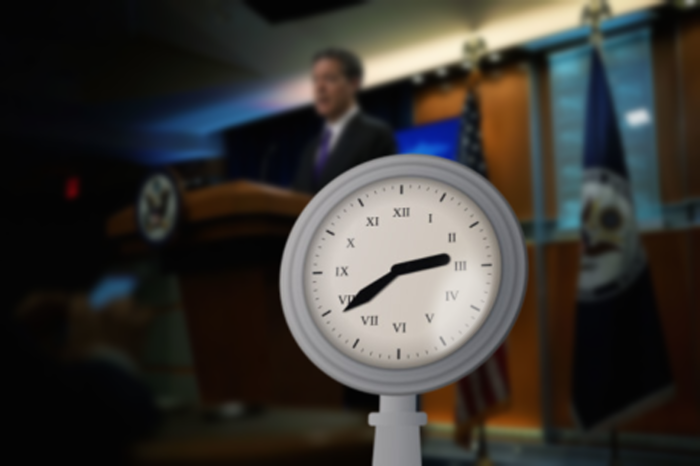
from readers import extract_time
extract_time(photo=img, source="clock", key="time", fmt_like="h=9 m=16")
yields h=2 m=39
